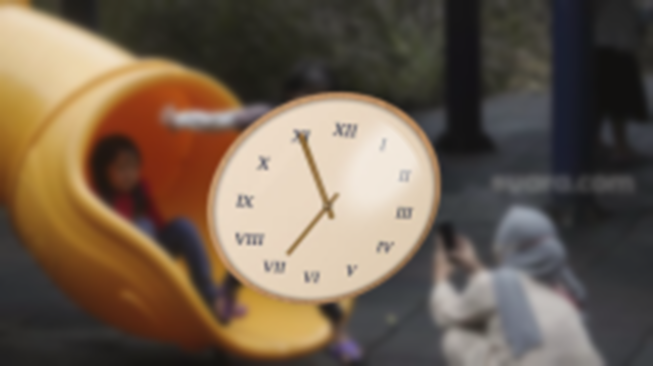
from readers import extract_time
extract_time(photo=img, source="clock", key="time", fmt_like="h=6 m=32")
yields h=6 m=55
